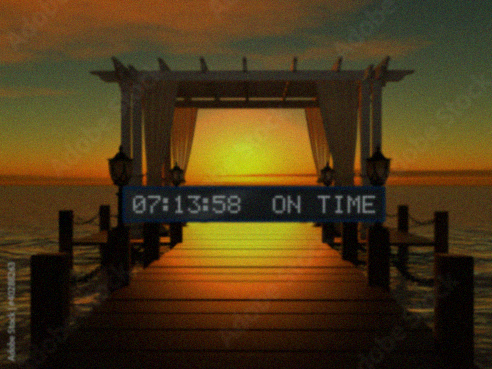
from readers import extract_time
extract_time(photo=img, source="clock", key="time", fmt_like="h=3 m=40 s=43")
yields h=7 m=13 s=58
